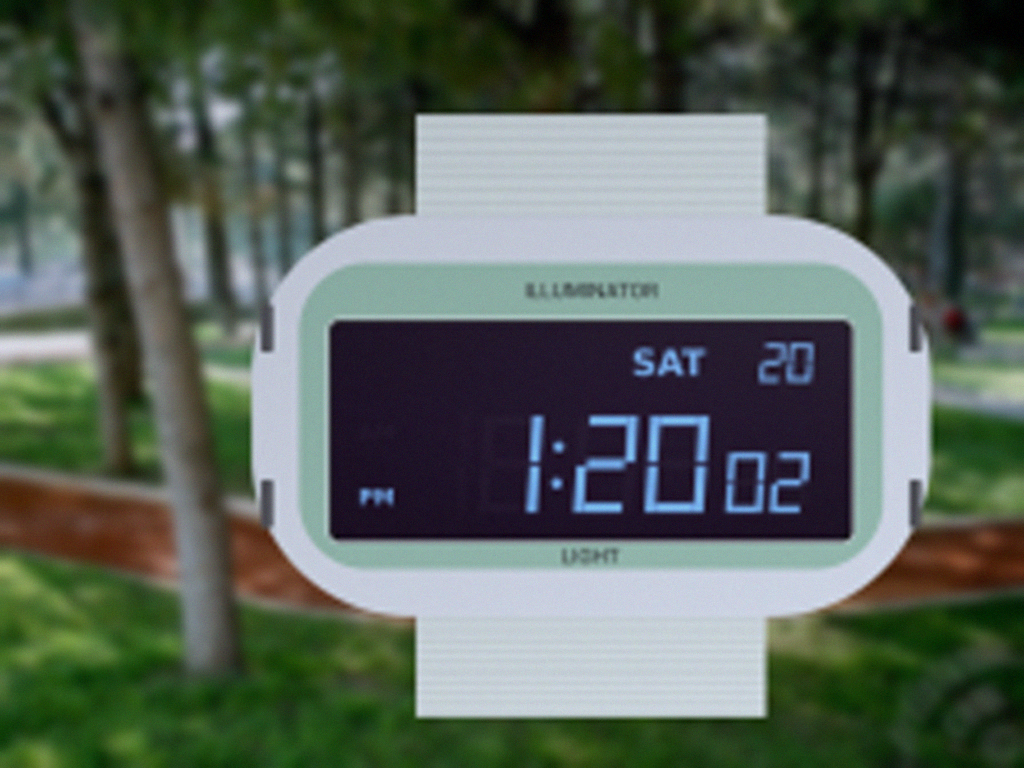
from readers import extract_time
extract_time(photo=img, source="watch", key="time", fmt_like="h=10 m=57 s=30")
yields h=1 m=20 s=2
